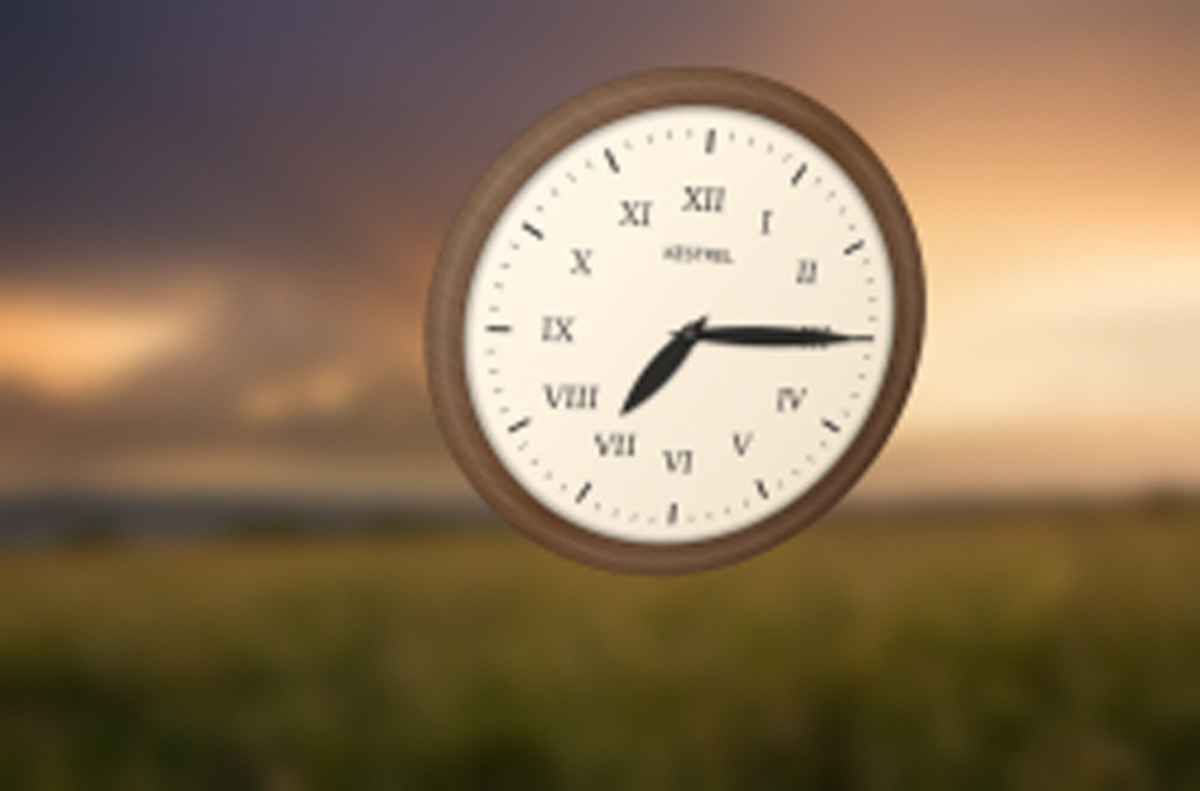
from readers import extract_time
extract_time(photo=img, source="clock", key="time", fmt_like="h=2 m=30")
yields h=7 m=15
